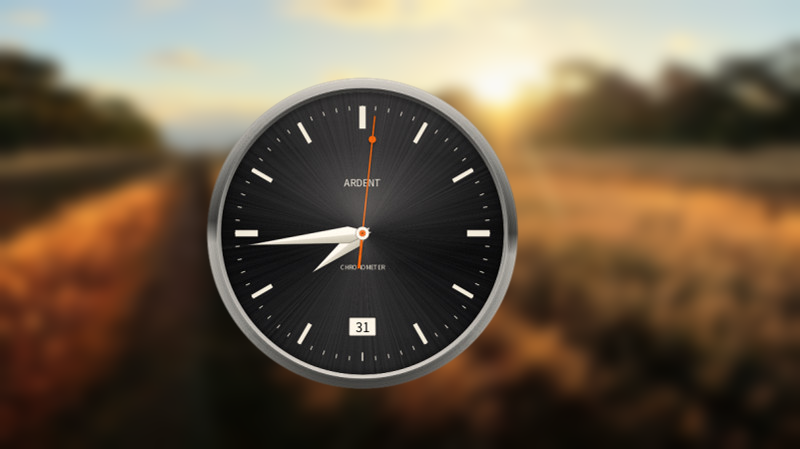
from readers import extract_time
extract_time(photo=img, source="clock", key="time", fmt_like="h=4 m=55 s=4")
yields h=7 m=44 s=1
